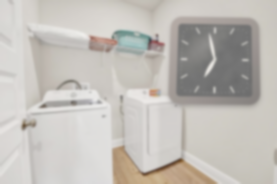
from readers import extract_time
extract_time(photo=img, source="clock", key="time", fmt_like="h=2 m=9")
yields h=6 m=58
